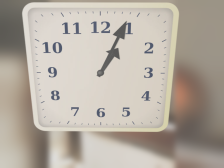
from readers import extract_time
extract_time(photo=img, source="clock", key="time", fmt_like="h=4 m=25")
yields h=1 m=4
